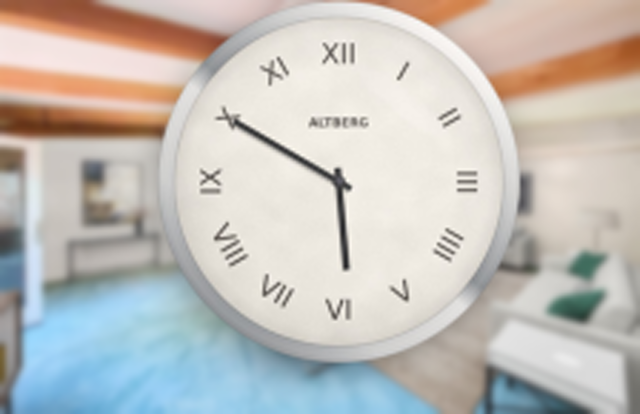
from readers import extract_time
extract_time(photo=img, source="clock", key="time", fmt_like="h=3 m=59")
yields h=5 m=50
